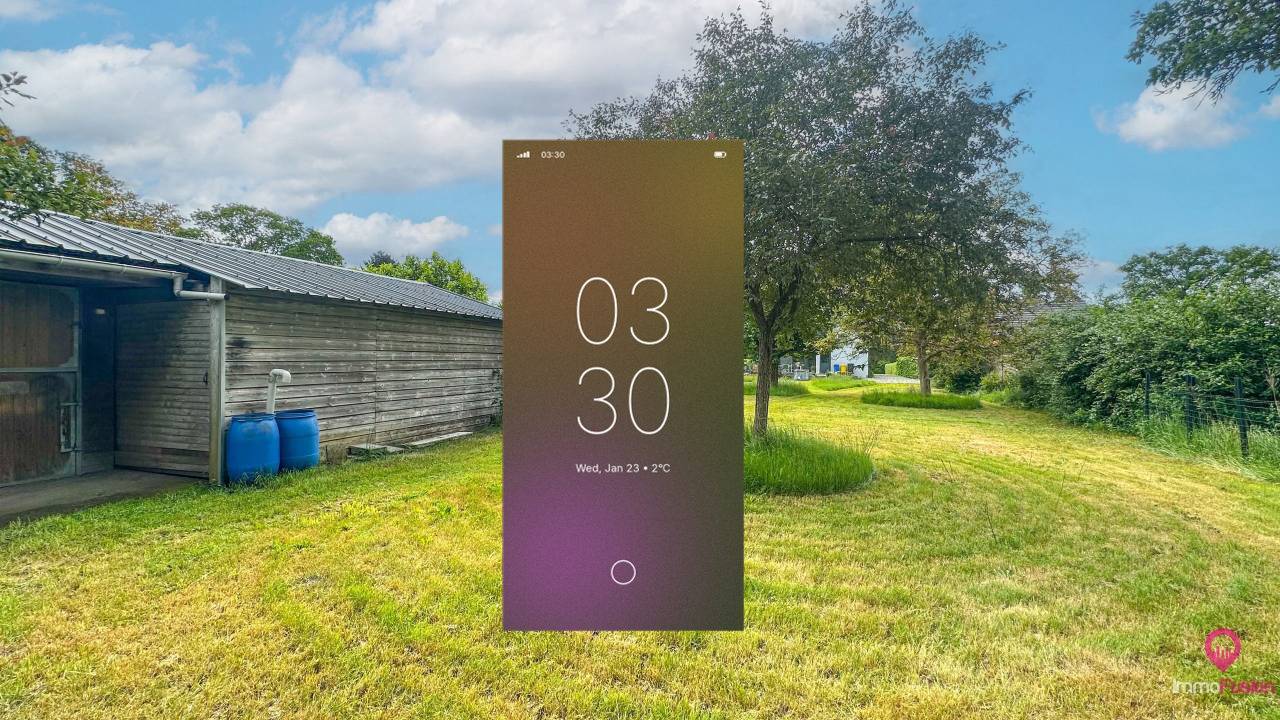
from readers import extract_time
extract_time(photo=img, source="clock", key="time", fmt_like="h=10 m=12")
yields h=3 m=30
